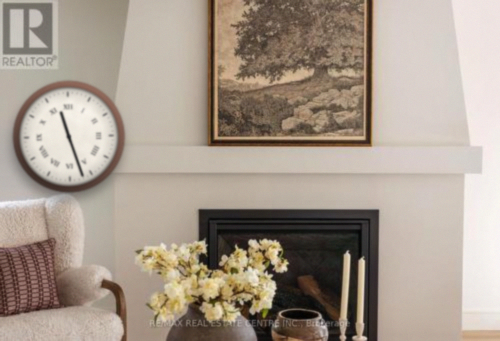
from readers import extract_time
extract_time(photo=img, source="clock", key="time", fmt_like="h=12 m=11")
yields h=11 m=27
